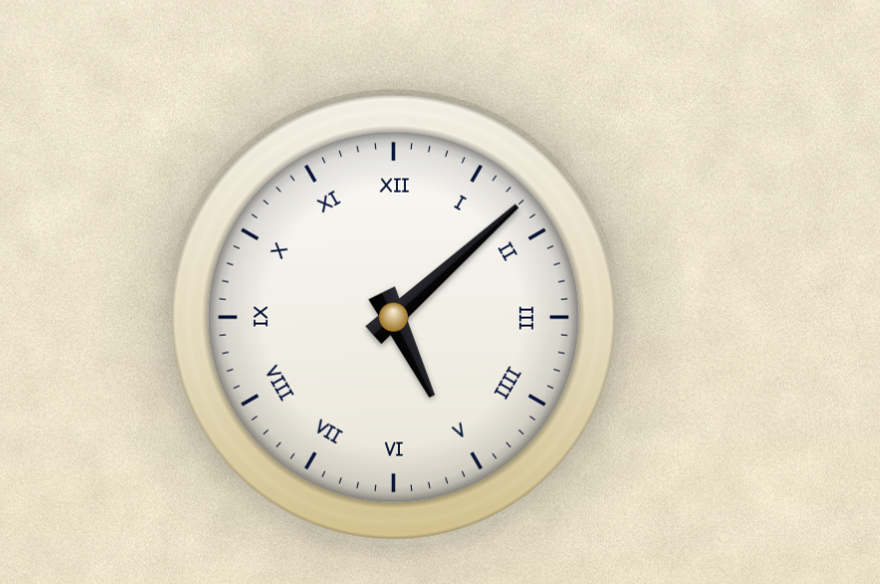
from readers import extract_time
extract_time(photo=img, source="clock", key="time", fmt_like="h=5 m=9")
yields h=5 m=8
